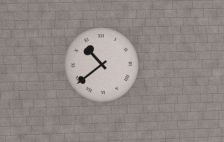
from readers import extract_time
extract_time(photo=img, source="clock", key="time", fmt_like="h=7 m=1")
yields h=10 m=39
